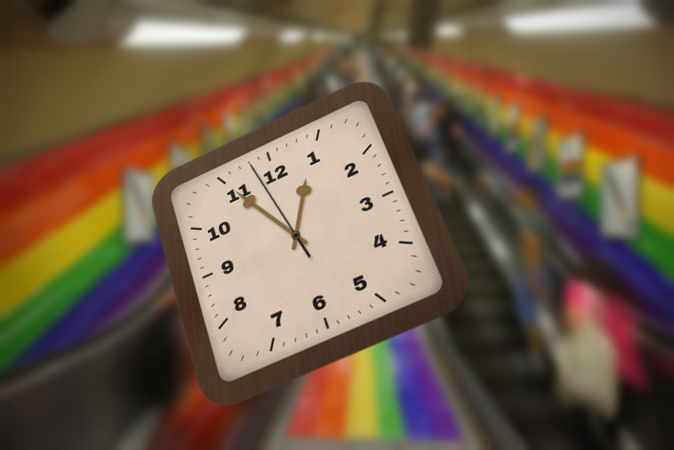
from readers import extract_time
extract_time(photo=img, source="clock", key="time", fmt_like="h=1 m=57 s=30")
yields h=12 m=54 s=58
